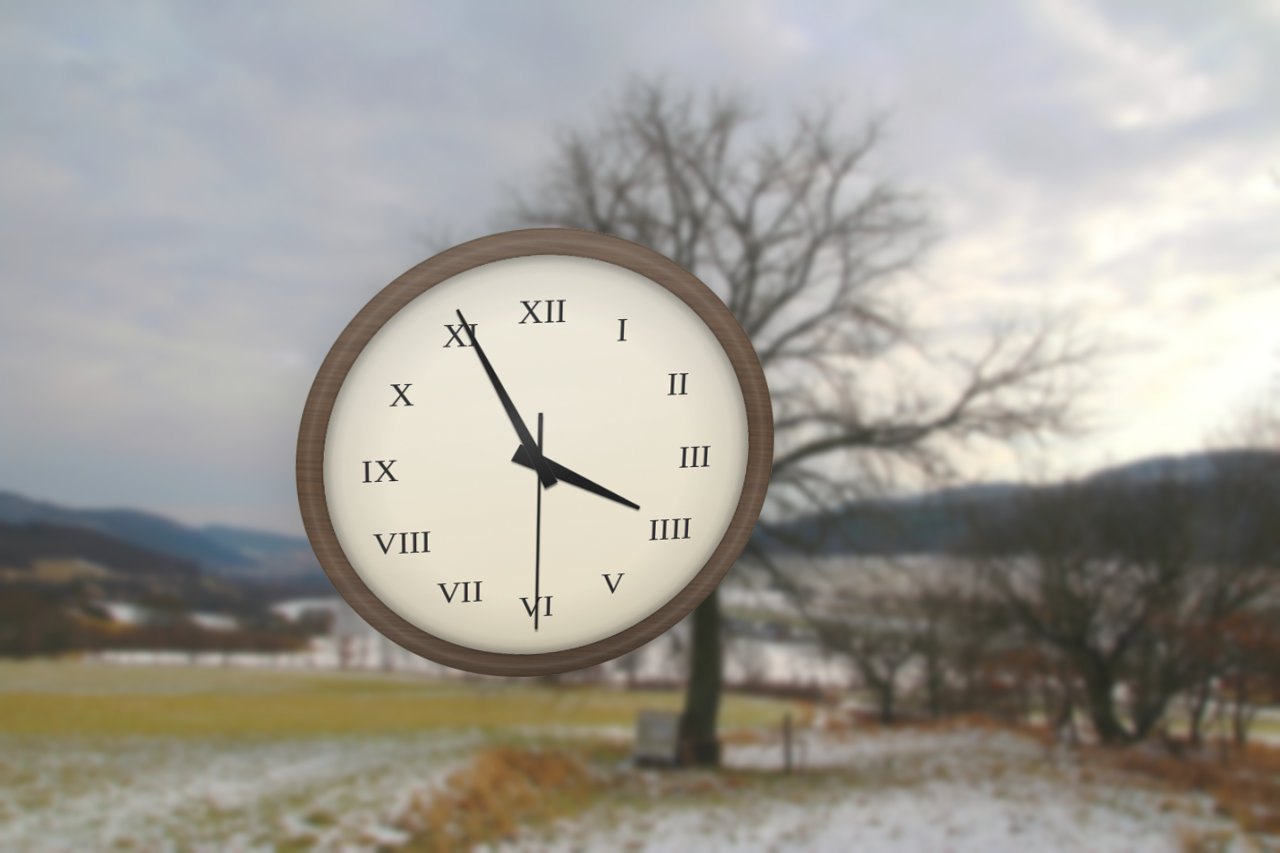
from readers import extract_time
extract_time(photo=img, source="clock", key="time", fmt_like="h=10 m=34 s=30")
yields h=3 m=55 s=30
